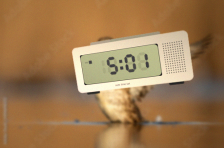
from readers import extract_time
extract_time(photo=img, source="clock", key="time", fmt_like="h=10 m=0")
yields h=5 m=1
